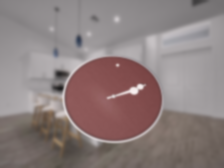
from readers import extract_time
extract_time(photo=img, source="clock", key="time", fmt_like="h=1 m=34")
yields h=2 m=10
